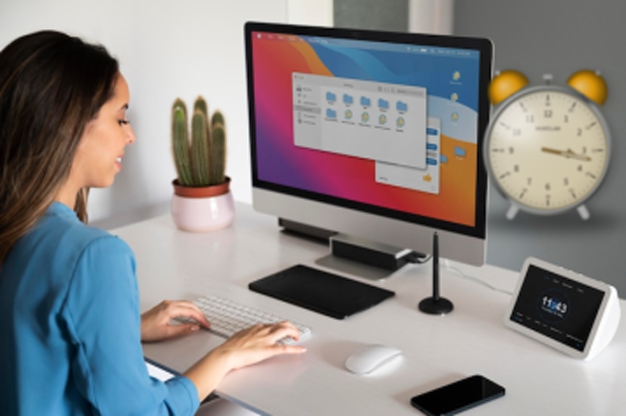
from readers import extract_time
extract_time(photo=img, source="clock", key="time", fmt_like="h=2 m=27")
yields h=3 m=17
